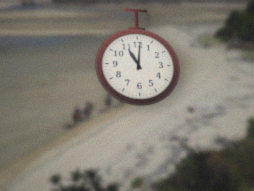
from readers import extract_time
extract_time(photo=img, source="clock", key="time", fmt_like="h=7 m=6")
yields h=11 m=1
